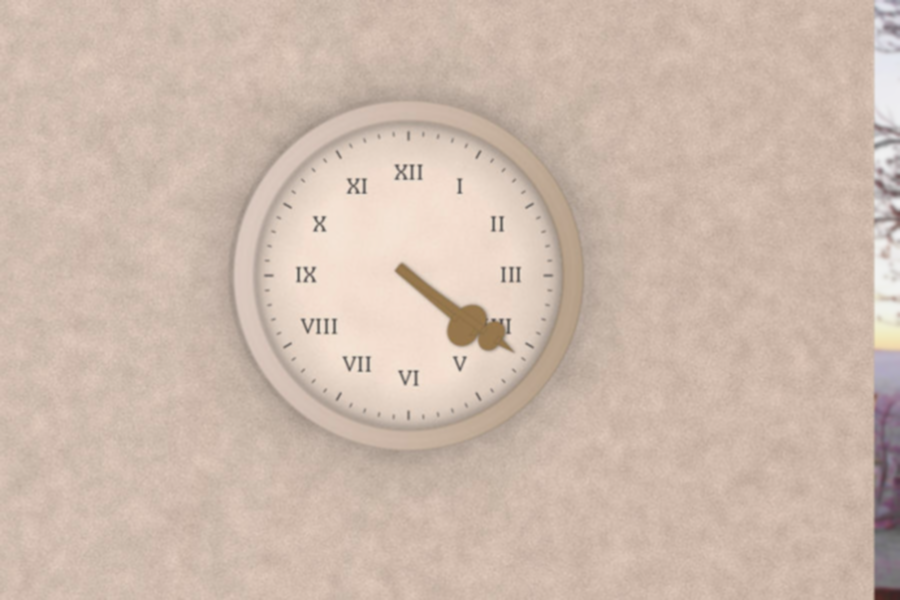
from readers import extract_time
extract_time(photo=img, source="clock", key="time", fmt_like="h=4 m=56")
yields h=4 m=21
